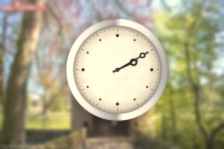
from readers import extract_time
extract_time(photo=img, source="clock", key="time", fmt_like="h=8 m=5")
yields h=2 m=10
